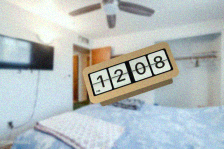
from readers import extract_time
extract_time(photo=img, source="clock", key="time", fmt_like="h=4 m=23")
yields h=12 m=8
